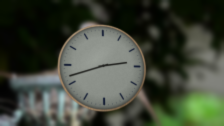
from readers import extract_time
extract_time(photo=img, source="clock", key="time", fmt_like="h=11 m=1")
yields h=2 m=42
